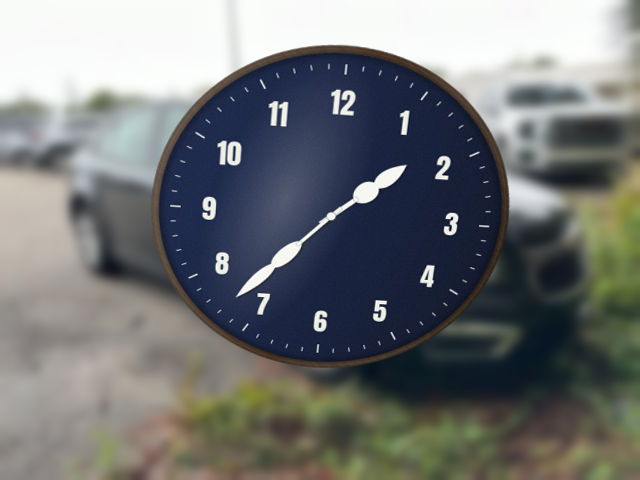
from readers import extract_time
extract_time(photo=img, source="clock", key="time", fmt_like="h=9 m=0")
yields h=1 m=37
